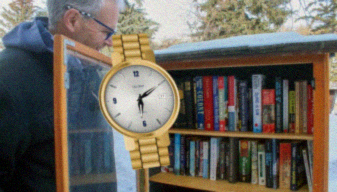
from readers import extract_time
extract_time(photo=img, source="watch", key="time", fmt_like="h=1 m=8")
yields h=6 m=10
